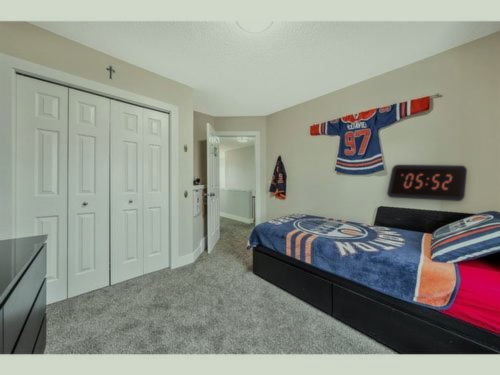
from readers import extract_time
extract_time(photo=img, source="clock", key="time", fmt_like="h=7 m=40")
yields h=5 m=52
